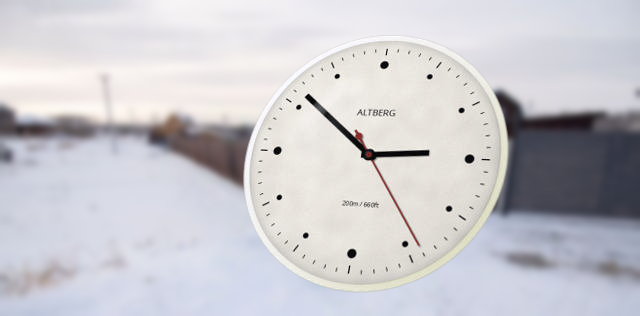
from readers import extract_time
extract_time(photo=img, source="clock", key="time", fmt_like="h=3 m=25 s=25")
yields h=2 m=51 s=24
